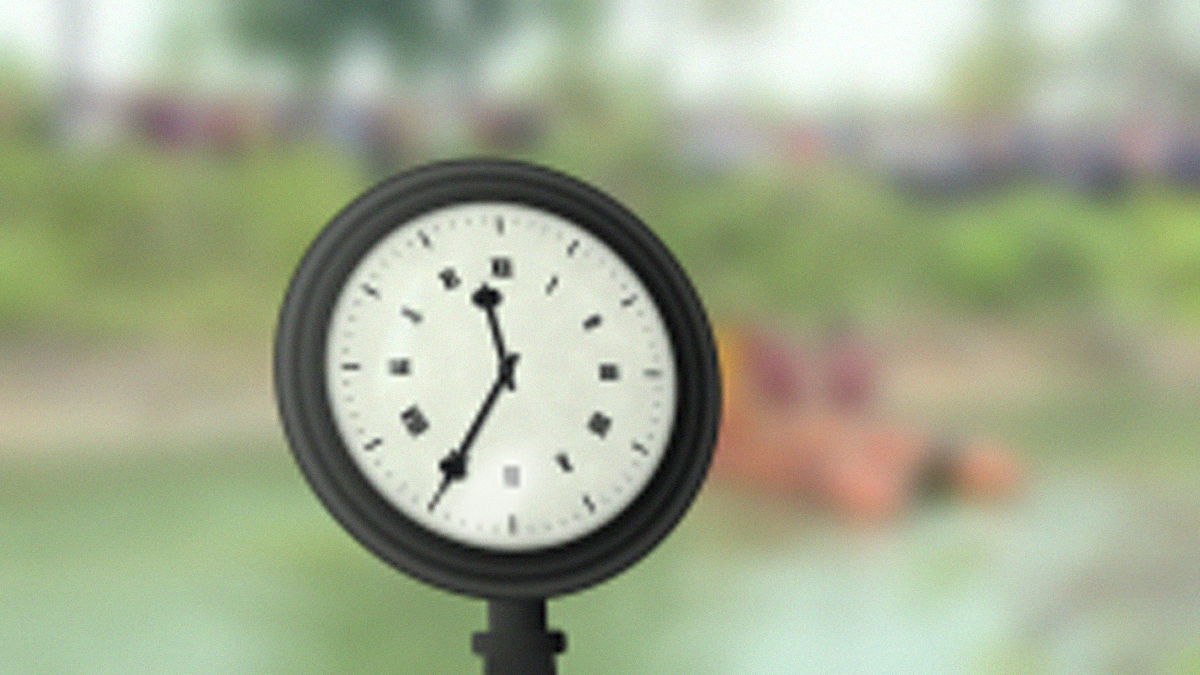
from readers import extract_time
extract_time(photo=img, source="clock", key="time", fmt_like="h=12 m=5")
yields h=11 m=35
